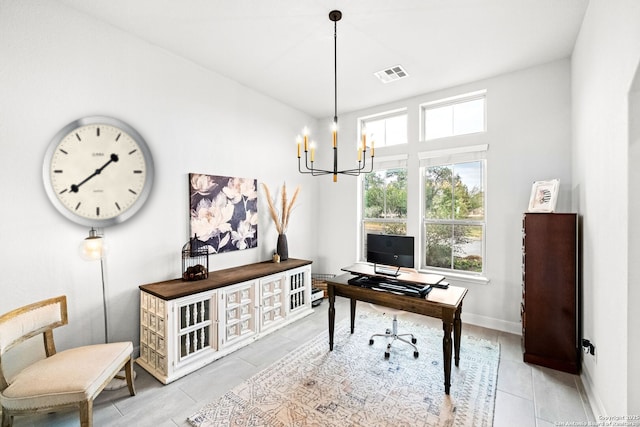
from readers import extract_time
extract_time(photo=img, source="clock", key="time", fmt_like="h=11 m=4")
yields h=1 m=39
